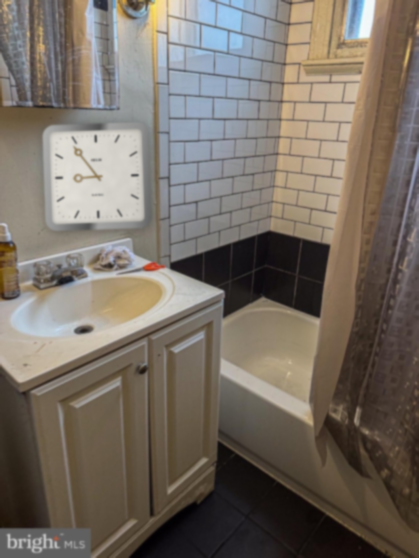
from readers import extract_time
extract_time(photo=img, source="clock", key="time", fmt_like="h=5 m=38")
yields h=8 m=54
